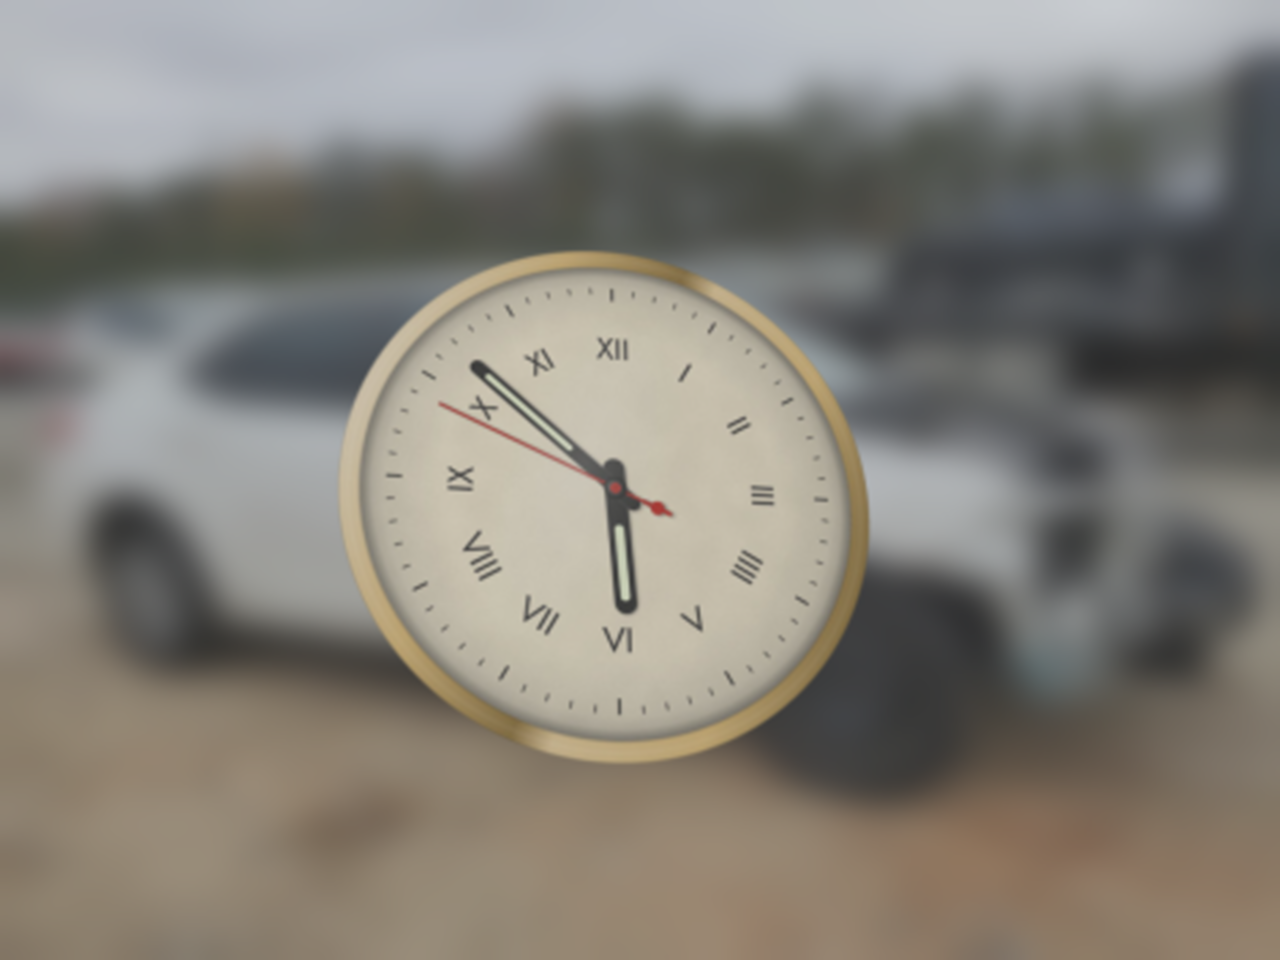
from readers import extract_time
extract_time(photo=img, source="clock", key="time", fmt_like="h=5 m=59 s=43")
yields h=5 m=51 s=49
